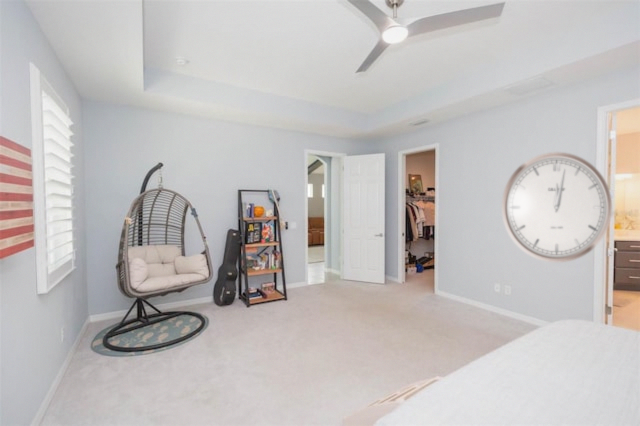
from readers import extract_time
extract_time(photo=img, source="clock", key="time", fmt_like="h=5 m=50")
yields h=12 m=2
